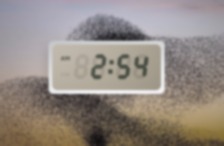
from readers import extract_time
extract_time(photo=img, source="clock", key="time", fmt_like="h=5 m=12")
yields h=2 m=54
